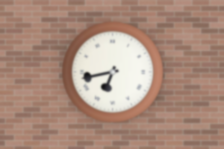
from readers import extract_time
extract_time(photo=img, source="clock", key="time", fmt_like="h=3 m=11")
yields h=6 m=43
